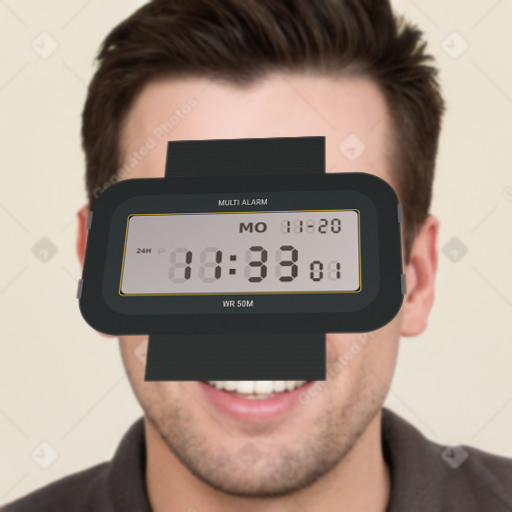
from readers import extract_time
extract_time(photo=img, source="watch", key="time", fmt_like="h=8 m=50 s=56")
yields h=11 m=33 s=1
